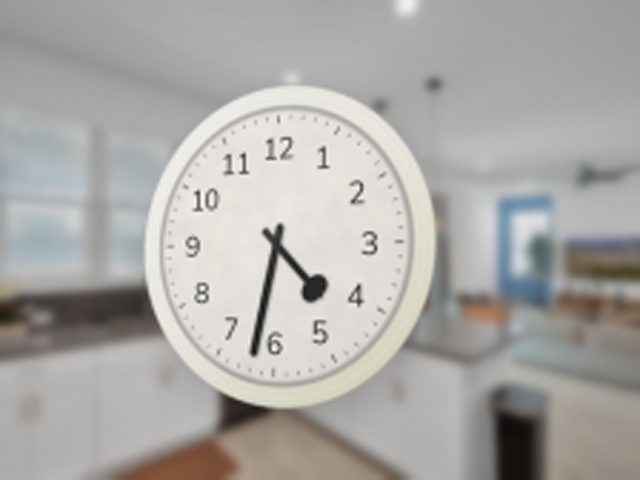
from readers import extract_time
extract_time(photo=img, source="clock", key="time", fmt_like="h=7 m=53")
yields h=4 m=32
